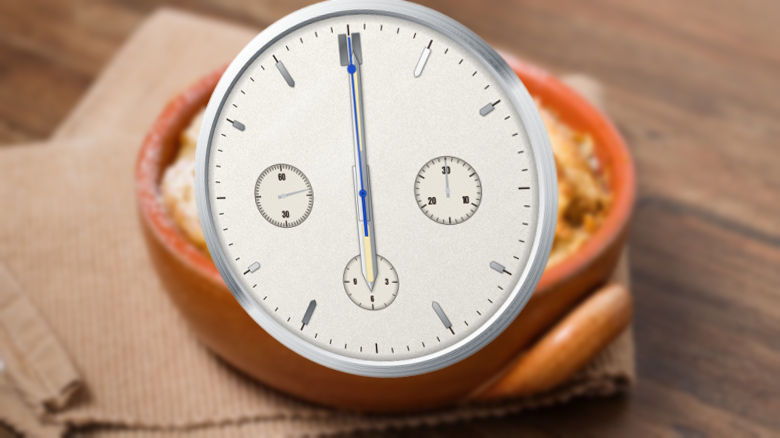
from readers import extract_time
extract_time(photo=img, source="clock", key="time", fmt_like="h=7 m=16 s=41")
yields h=6 m=0 s=13
